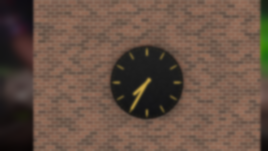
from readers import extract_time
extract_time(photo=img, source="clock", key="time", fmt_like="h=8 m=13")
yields h=7 m=35
